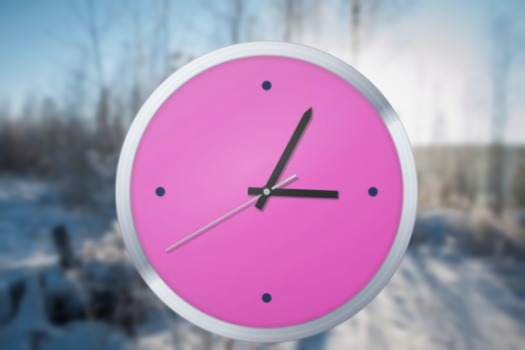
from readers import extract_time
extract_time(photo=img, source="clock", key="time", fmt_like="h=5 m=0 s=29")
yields h=3 m=4 s=40
